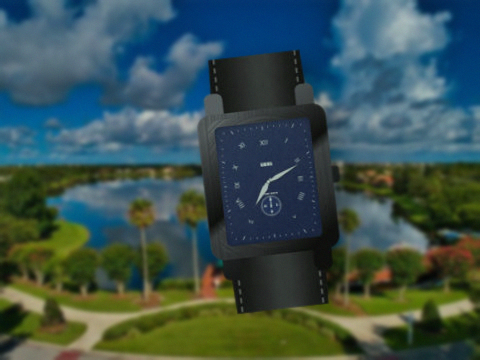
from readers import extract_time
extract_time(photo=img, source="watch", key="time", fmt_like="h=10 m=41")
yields h=7 m=11
